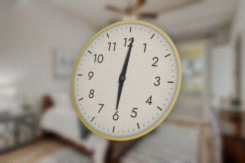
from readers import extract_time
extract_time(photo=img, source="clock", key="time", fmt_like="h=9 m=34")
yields h=6 m=1
